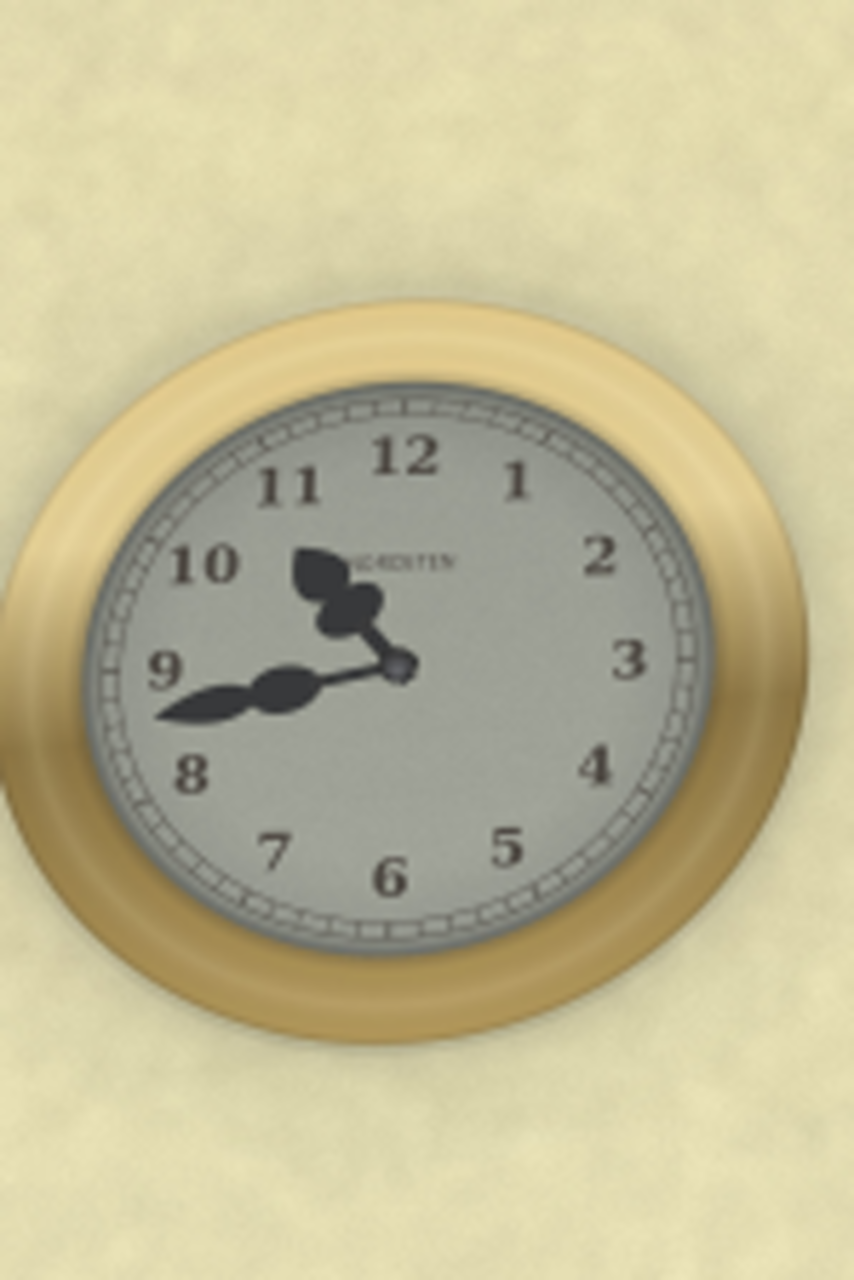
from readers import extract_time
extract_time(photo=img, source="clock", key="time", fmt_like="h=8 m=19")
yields h=10 m=43
